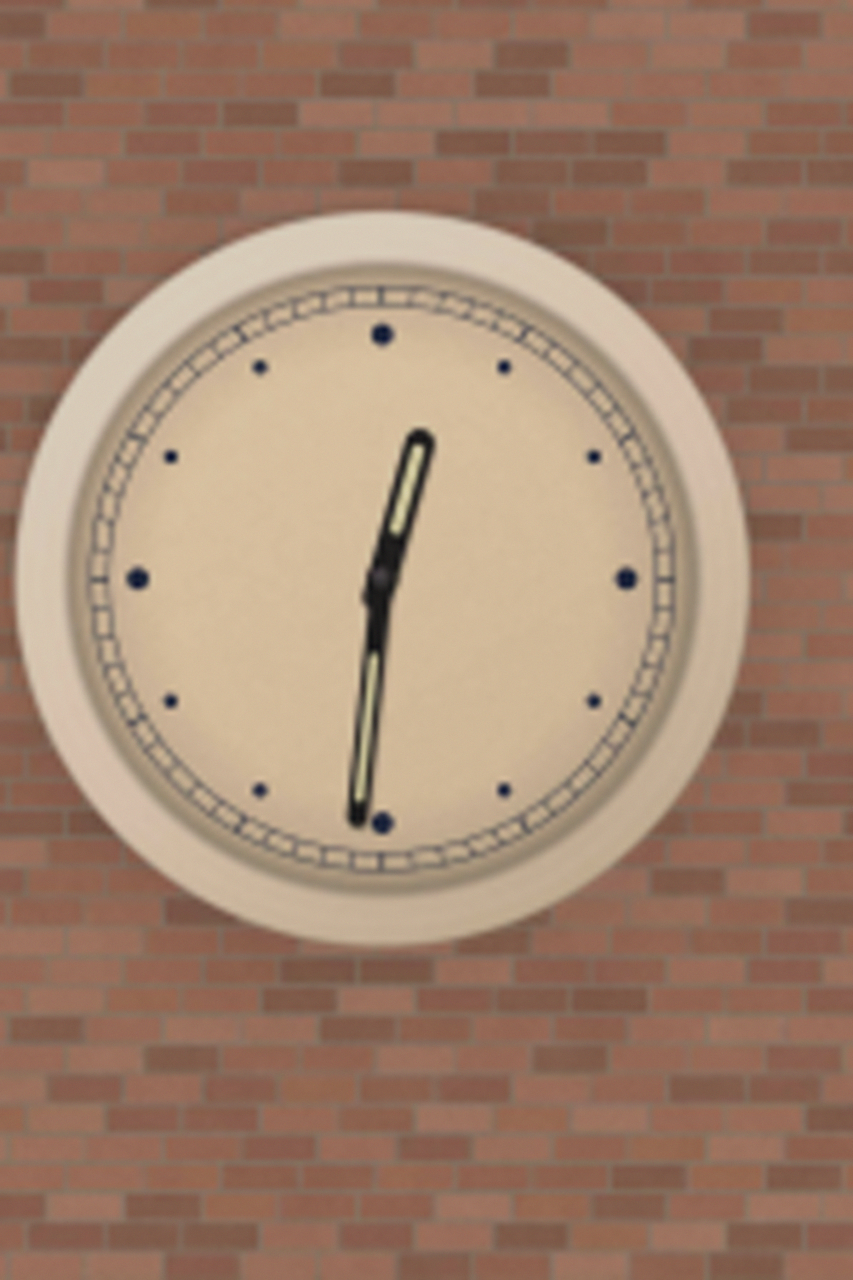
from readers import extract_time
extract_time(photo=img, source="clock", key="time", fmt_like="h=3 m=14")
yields h=12 m=31
